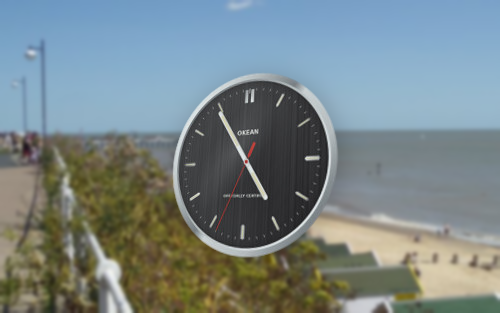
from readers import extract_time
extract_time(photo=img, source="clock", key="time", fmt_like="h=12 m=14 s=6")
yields h=4 m=54 s=34
